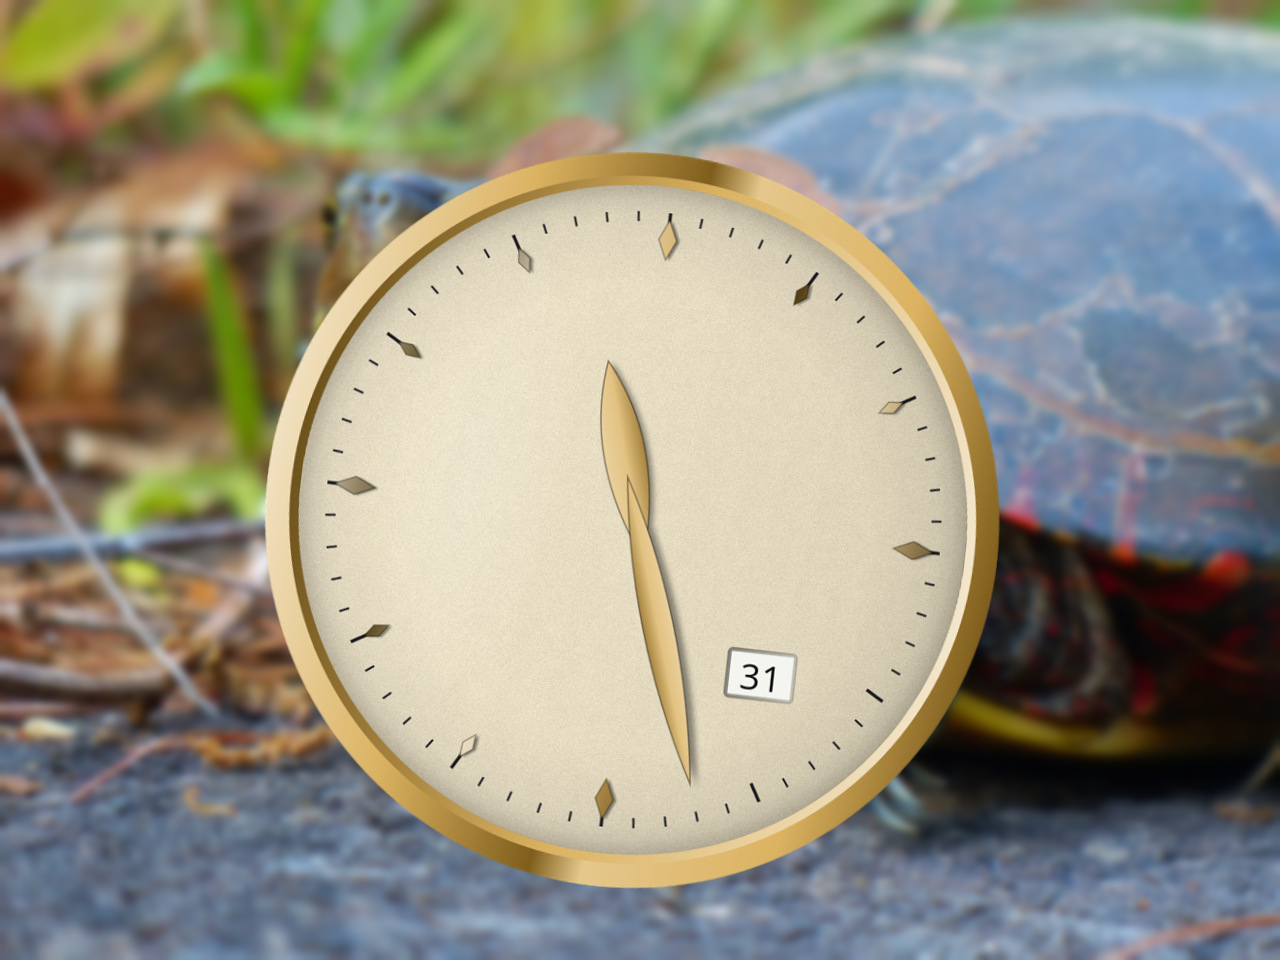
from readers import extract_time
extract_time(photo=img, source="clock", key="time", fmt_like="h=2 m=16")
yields h=11 m=27
